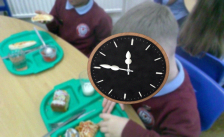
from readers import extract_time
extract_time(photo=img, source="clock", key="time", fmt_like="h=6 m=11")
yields h=11 m=46
